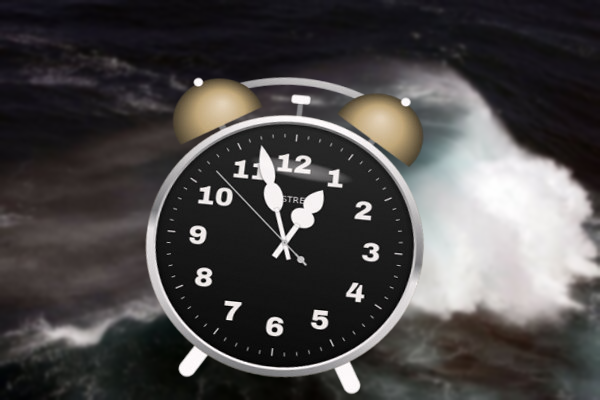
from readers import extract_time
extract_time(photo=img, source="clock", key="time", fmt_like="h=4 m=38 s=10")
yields h=12 m=56 s=52
